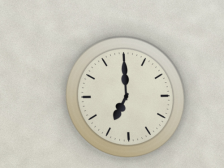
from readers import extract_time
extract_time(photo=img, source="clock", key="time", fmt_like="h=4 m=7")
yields h=7 m=0
